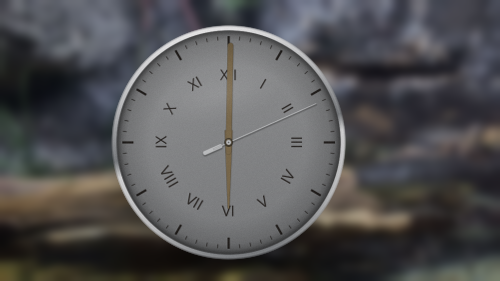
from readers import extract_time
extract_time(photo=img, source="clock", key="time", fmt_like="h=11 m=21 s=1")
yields h=6 m=0 s=11
